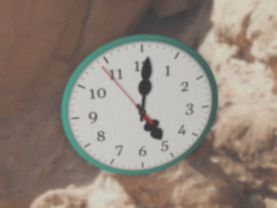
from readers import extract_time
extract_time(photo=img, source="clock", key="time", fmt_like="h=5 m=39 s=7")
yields h=5 m=0 s=54
